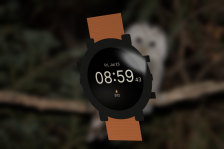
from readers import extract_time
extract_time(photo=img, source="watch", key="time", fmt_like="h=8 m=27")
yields h=8 m=59
